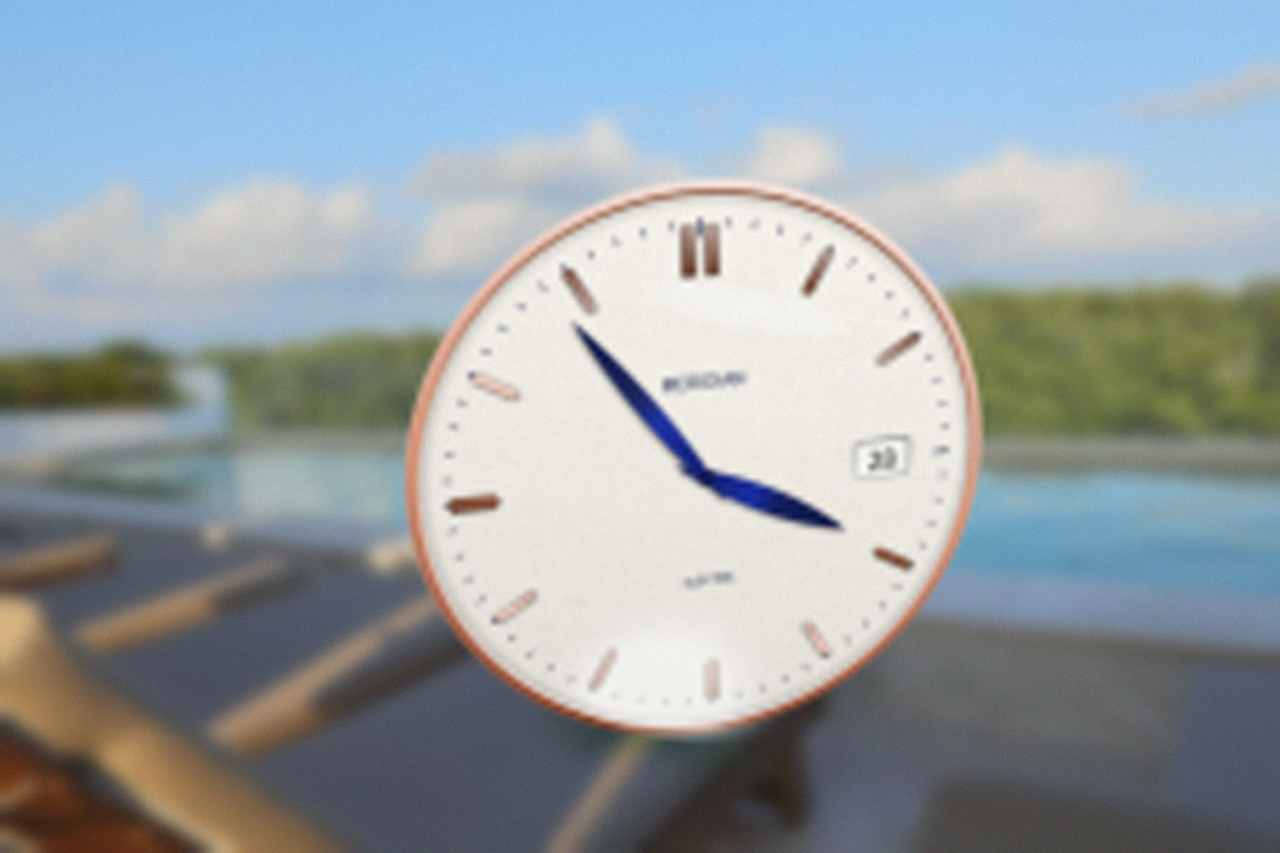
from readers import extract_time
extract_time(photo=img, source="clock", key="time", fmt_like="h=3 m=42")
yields h=3 m=54
